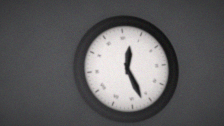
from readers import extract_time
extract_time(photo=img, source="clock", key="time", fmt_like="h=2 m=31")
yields h=12 m=27
